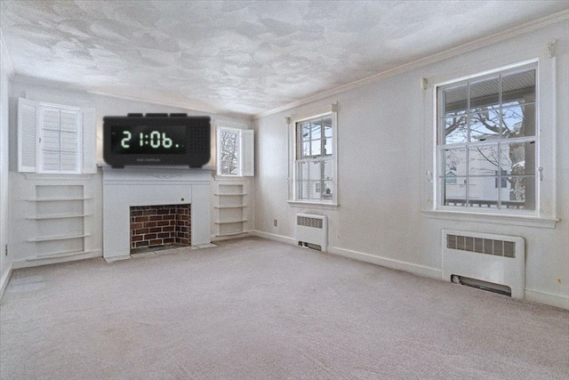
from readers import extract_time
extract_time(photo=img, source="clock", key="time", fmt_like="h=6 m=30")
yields h=21 m=6
